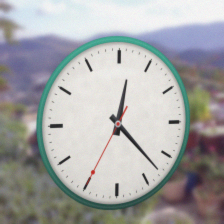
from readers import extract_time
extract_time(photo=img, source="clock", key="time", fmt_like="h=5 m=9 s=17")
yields h=12 m=22 s=35
